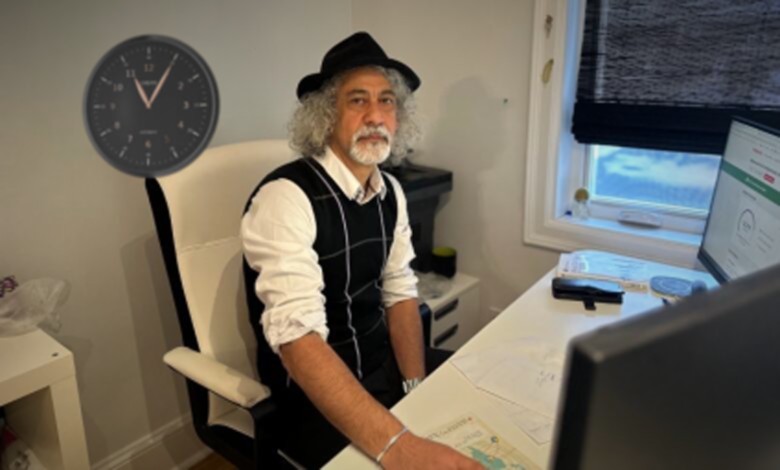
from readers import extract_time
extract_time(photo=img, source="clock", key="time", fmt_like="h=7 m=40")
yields h=11 m=5
